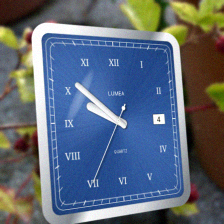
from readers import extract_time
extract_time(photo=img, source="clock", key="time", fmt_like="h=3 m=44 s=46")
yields h=9 m=51 s=35
